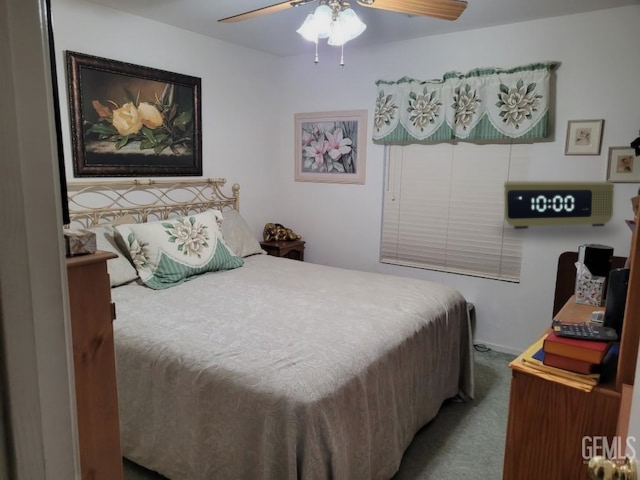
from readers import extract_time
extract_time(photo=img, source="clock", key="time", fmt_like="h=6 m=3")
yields h=10 m=0
